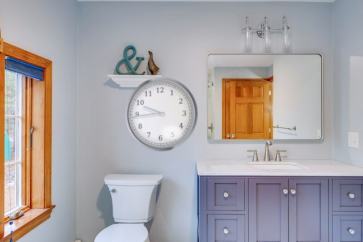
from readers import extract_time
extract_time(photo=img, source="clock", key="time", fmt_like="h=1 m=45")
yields h=9 m=44
